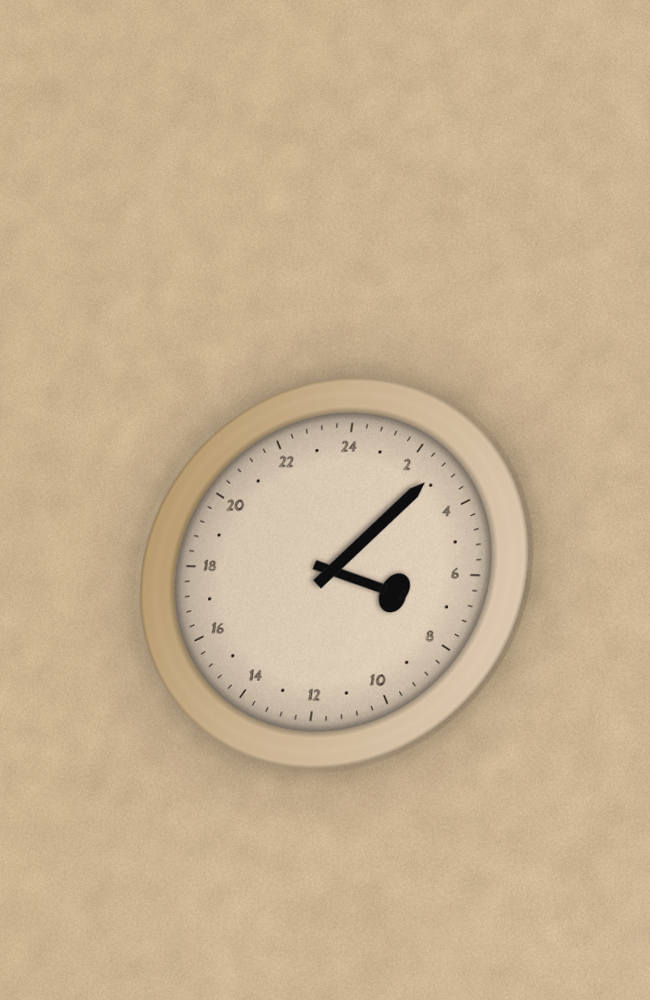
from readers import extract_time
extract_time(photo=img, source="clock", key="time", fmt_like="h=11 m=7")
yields h=7 m=7
